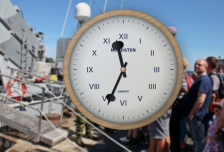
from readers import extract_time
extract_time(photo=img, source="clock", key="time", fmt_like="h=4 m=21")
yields h=11 m=34
